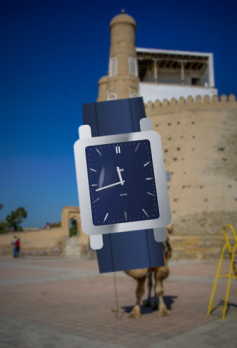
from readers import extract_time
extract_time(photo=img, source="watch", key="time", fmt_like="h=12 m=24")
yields h=11 m=43
